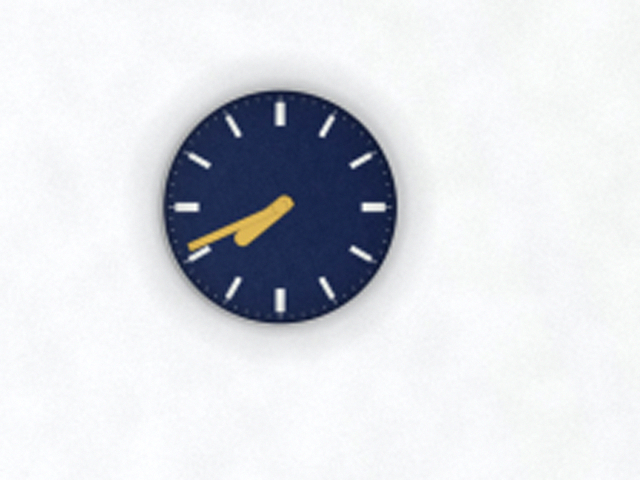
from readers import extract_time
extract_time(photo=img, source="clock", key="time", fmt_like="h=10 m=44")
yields h=7 m=41
